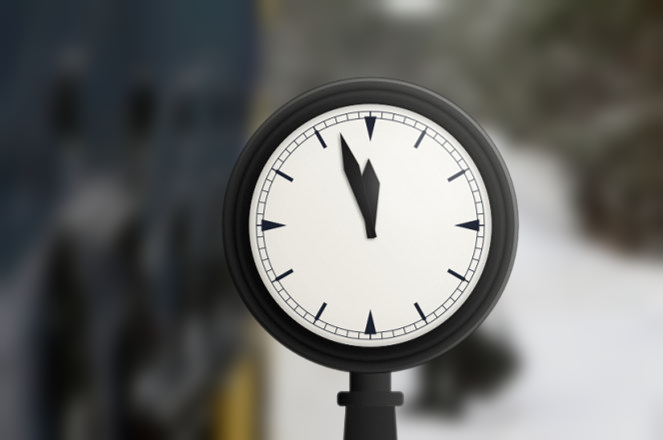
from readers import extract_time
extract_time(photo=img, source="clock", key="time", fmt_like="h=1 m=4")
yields h=11 m=57
